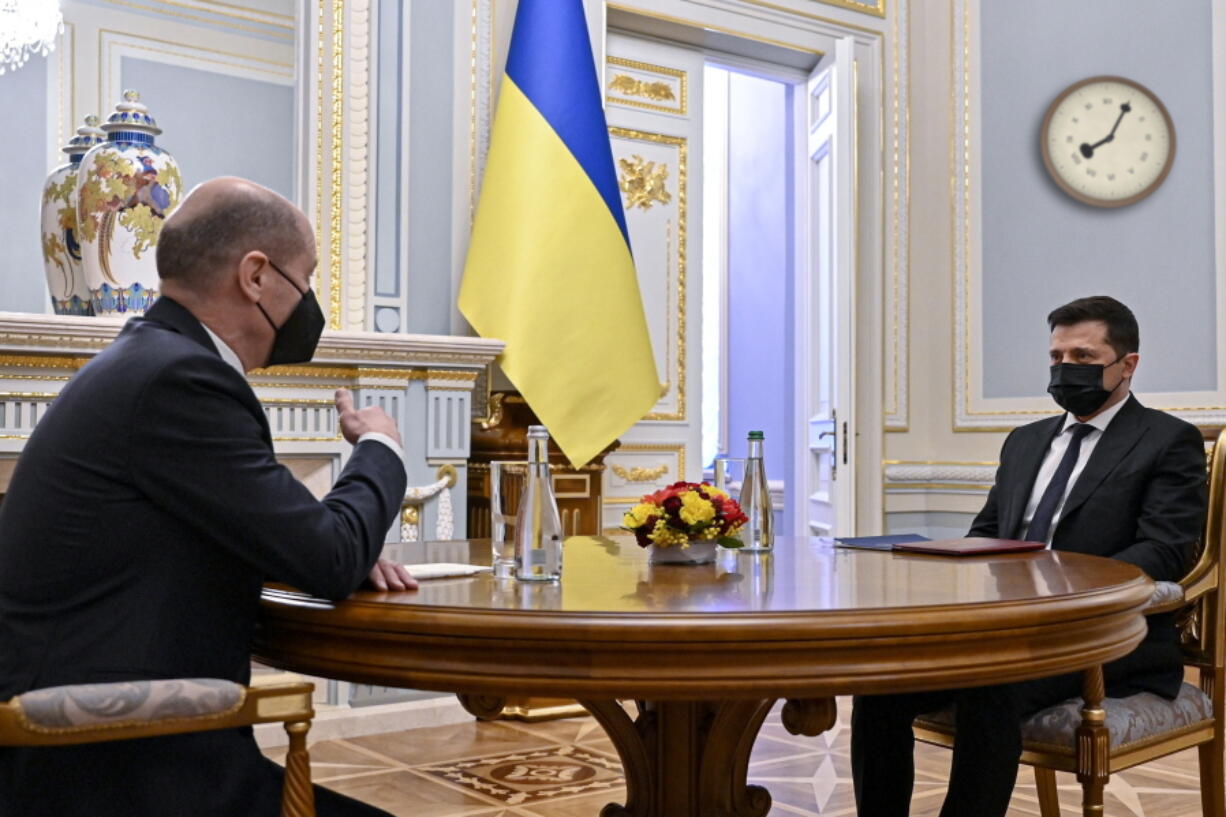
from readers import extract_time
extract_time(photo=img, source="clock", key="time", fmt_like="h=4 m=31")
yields h=8 m=5
